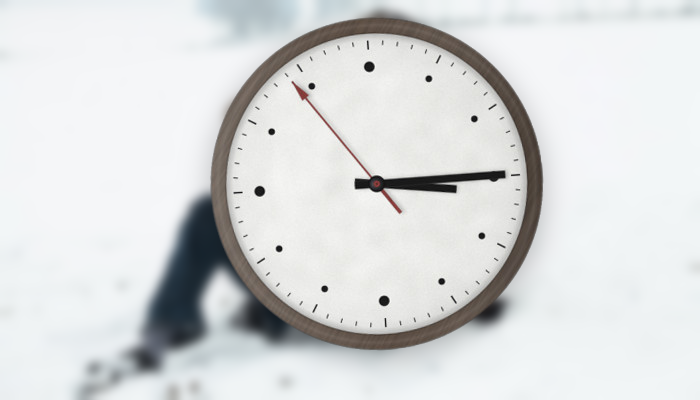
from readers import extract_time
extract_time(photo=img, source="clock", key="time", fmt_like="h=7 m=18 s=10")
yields h=3 m=14 s=54
